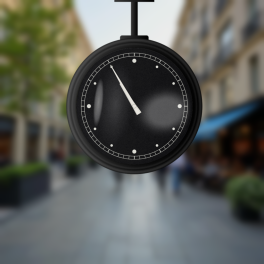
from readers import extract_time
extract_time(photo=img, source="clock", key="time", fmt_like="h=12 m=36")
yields h=10 m=55
